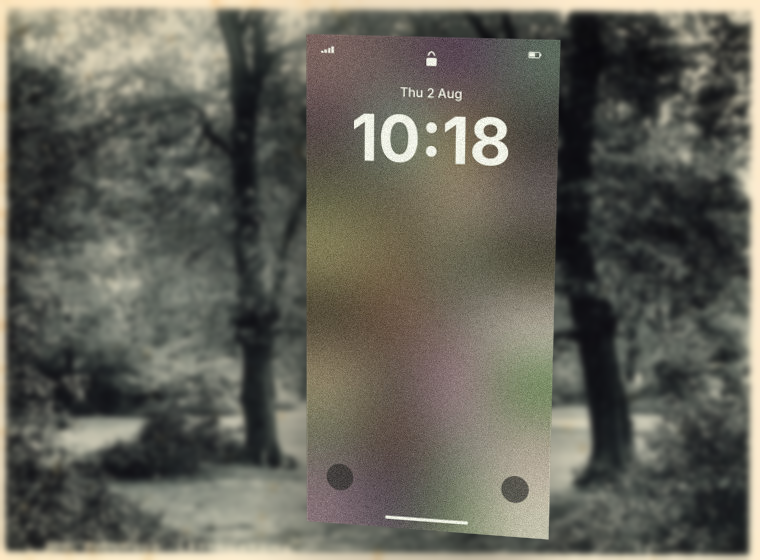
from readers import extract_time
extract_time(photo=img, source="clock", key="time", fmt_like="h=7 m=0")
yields h=10 m=18
